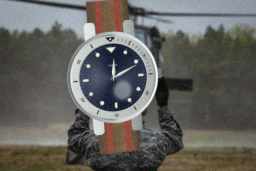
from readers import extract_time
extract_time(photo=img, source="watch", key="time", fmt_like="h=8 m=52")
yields h=12 m=11
